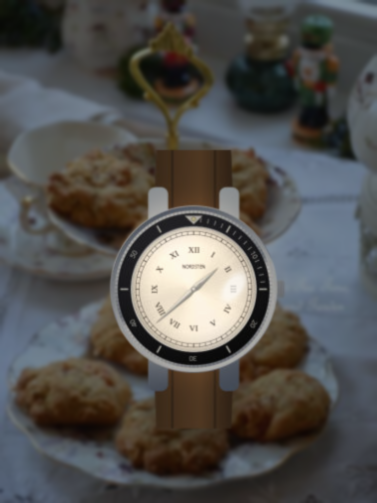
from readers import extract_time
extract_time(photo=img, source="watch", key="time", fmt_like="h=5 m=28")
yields h=1 m=38
